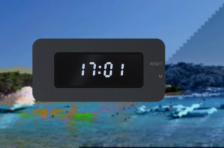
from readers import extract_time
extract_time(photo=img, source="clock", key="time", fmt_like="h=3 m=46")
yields h=17 m=1
